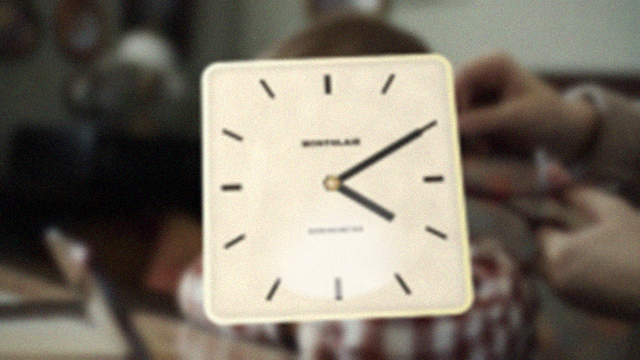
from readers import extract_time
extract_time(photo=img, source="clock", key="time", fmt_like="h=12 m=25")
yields h=4 m=10
